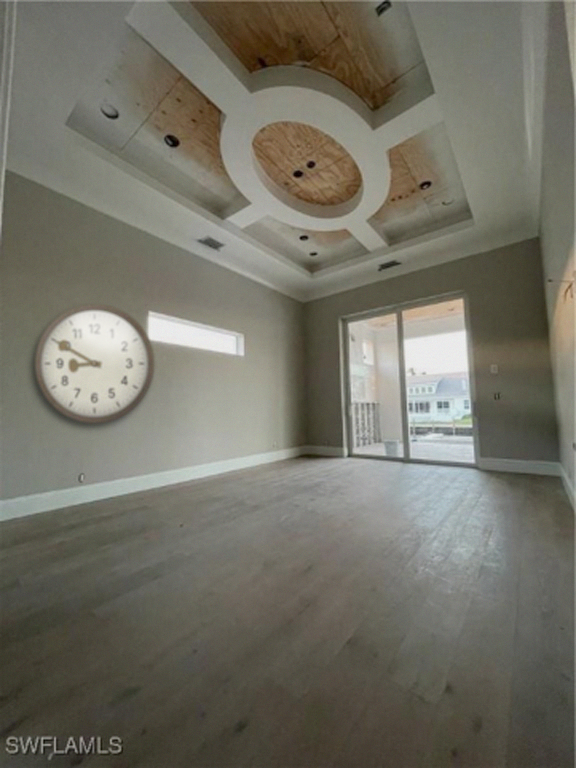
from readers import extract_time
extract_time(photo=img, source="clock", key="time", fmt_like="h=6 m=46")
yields h=8 m=50
